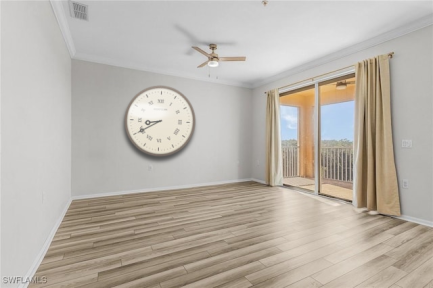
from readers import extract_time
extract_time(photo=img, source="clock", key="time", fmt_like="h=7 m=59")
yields h=8 m=40
